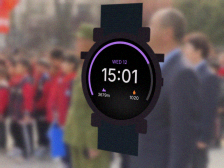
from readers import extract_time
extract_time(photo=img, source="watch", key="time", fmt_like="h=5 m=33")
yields h=15 m=1
